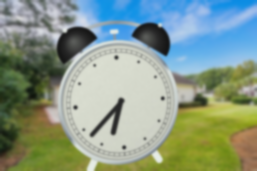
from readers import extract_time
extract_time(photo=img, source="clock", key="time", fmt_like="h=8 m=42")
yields h=6 m=38
